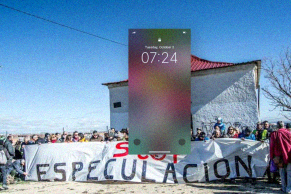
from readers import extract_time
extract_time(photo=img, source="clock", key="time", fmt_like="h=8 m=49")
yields h=7 m=24
